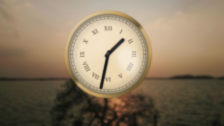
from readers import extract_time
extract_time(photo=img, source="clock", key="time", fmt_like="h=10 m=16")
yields h=1 m=32
